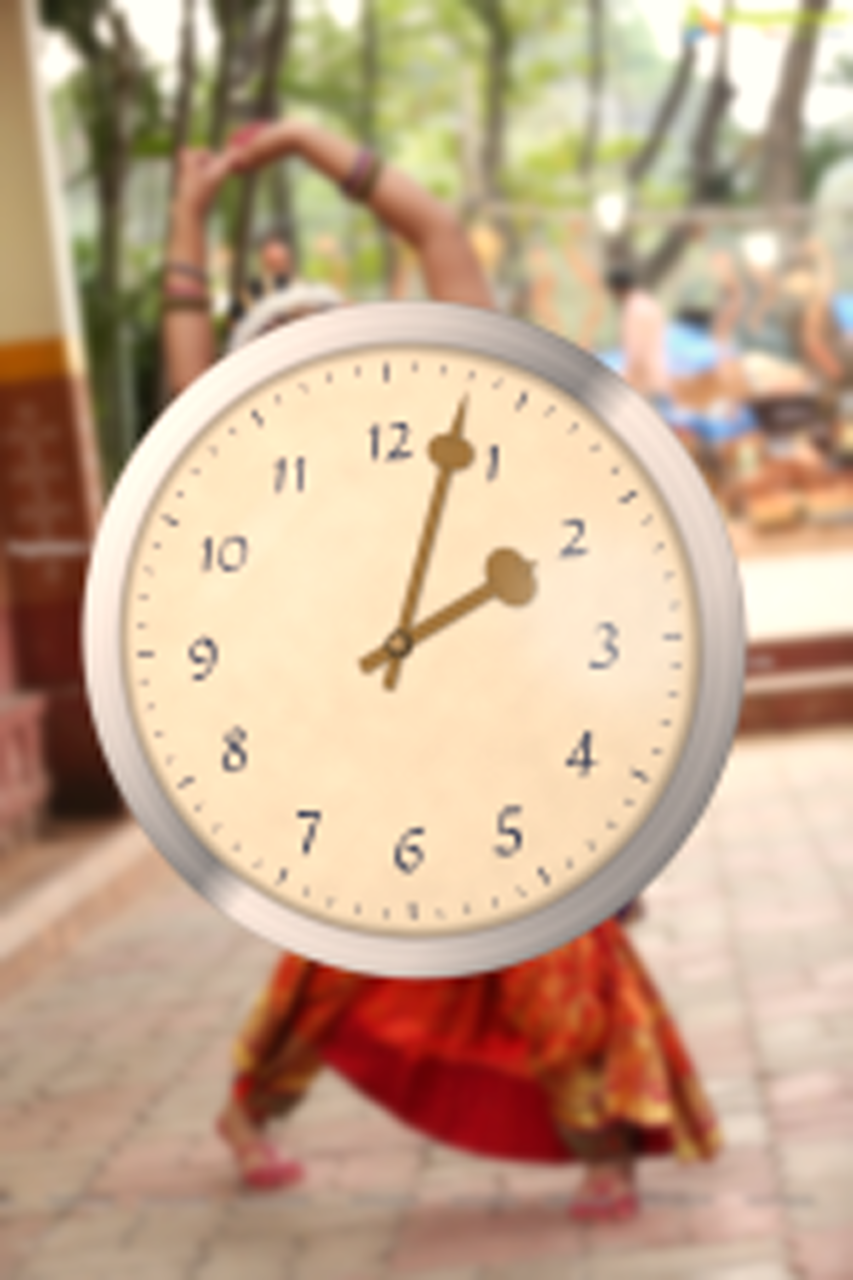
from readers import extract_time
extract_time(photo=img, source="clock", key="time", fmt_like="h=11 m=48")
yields h=2 m=3
